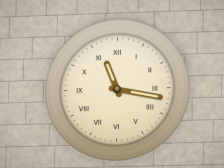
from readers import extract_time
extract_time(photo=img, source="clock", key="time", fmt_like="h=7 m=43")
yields h=11 m=17
